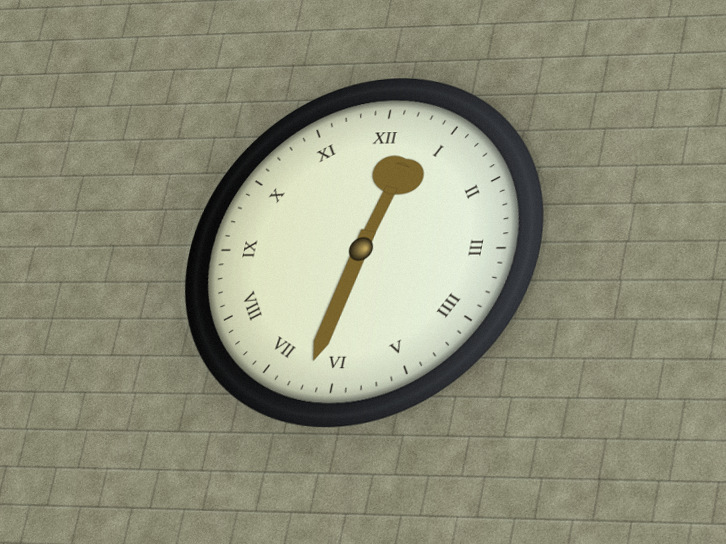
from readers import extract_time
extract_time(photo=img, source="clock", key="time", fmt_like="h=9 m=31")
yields h=12 m=32
